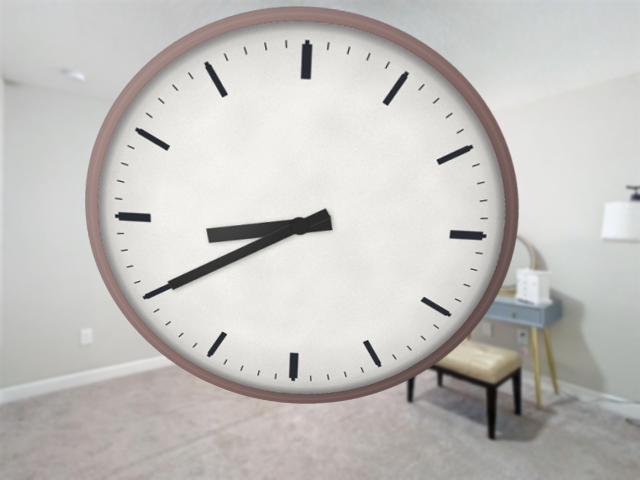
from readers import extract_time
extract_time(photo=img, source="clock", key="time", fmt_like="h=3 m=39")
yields h=8 m=40
